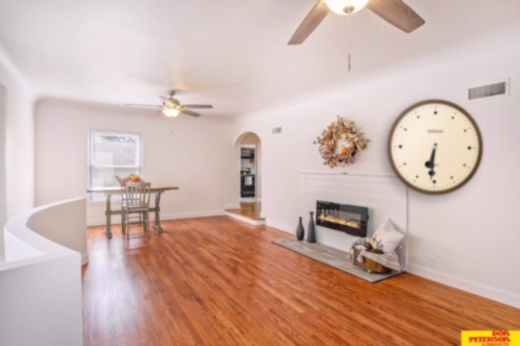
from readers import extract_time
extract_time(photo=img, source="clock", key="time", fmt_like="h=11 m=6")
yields h=6 m=31
